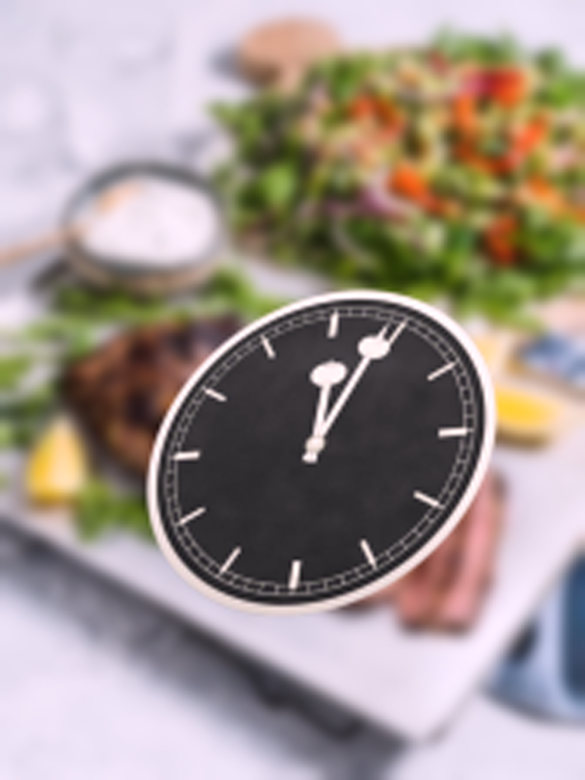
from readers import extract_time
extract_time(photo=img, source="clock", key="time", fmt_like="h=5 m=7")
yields h=12 m=4
